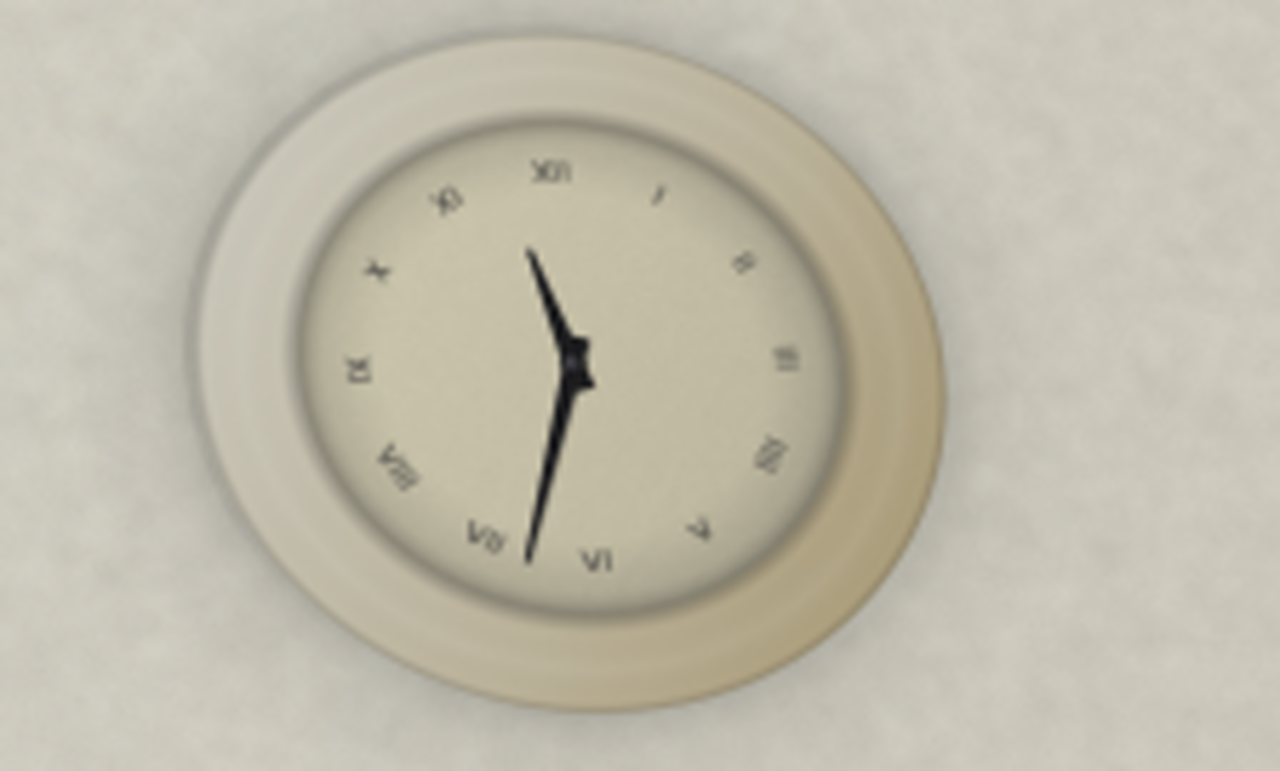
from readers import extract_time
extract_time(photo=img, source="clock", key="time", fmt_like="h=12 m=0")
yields h=11 m=33
